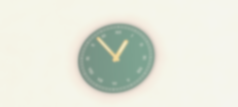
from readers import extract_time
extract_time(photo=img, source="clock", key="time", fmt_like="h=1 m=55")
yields h=12 m=53
